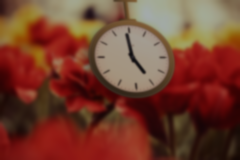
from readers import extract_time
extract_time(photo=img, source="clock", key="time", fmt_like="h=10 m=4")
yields h=4 m=59
